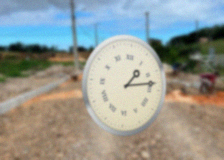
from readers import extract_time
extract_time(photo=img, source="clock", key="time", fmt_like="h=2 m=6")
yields h=1 m=13
